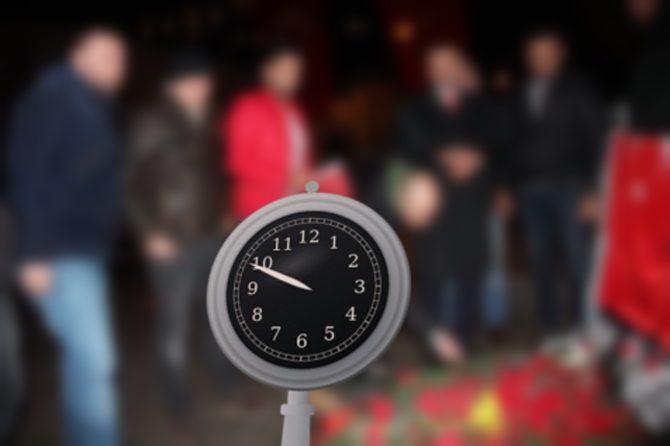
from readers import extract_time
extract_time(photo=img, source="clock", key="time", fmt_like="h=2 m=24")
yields h=9 m=49
